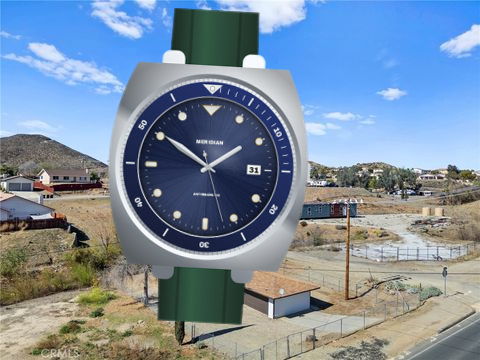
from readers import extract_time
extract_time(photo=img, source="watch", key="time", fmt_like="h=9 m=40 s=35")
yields h=1 m=50 s=27
